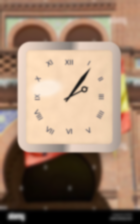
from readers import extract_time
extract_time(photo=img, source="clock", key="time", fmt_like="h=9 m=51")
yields h=2 m=6
